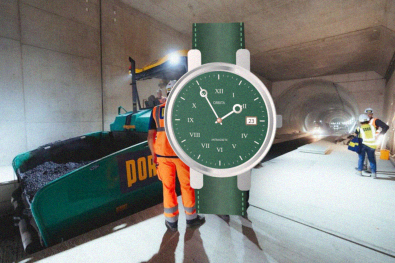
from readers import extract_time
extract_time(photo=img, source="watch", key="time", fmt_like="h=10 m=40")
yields h=1 m=55
